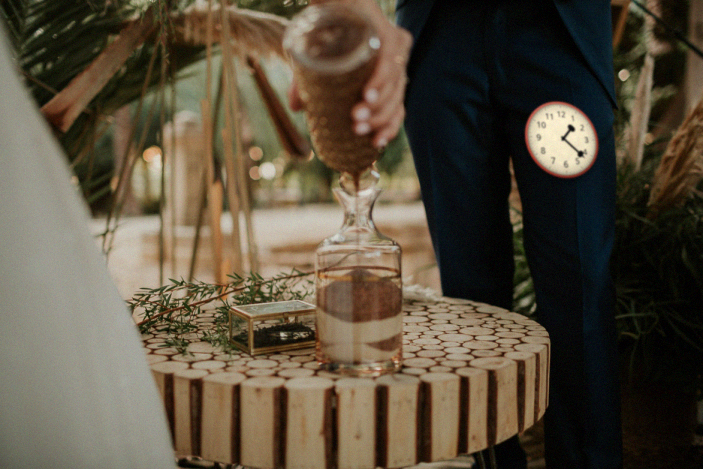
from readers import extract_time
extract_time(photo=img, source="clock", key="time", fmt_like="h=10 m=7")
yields h=1 m=22
